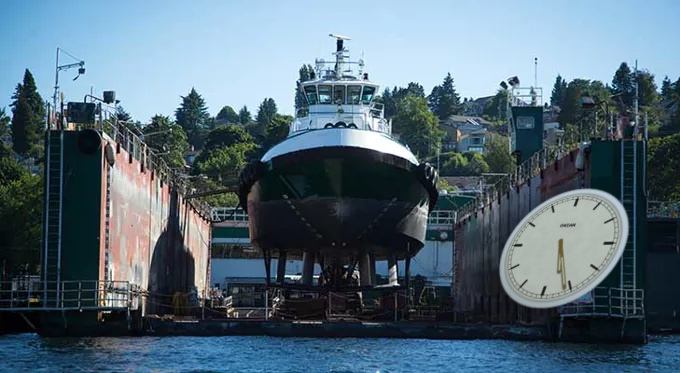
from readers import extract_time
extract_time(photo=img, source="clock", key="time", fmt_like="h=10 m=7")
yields h=5 m=26
